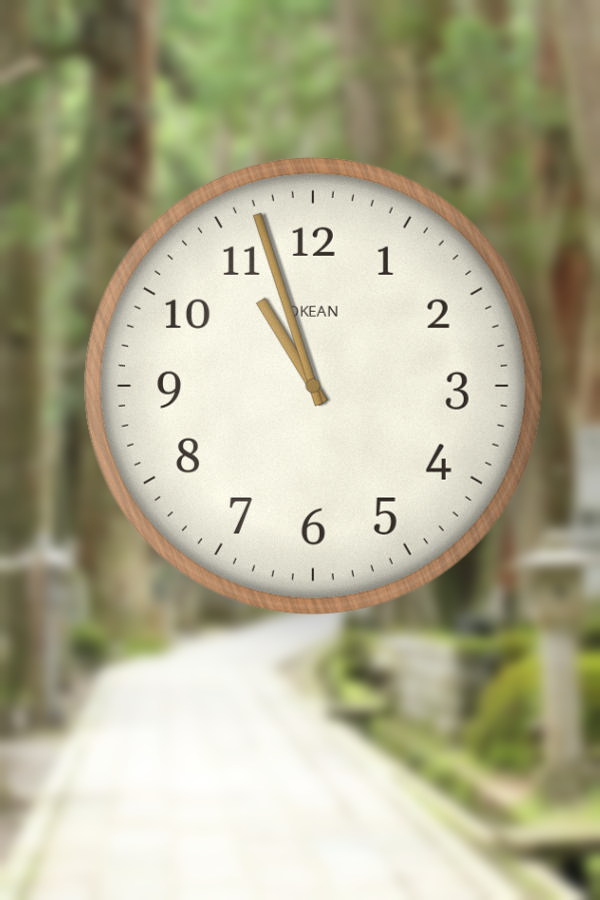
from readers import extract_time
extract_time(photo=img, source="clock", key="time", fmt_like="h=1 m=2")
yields h=10 m=57
